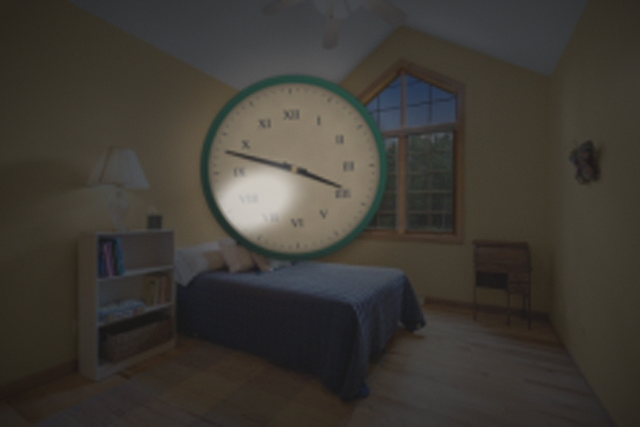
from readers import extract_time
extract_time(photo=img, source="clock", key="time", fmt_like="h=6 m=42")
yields h=3 m=48
